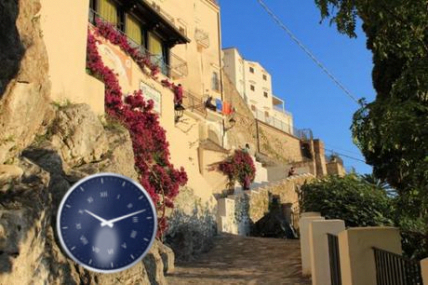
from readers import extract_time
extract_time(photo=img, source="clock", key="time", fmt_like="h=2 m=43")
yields h=10 m=13
